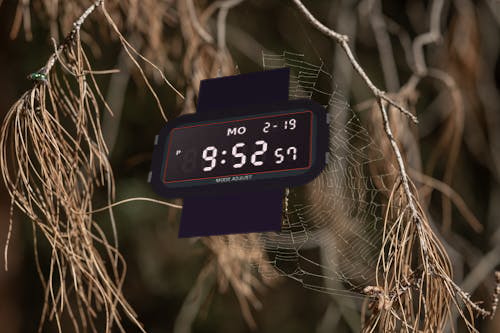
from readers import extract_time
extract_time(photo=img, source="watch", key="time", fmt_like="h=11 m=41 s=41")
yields h=9 m=52 s=57
